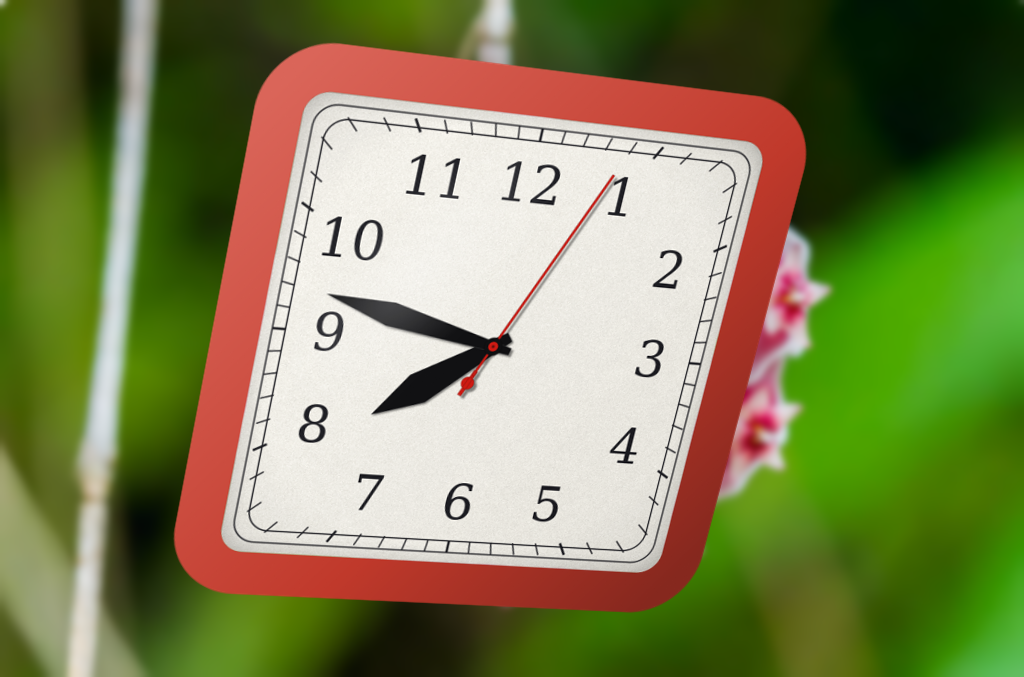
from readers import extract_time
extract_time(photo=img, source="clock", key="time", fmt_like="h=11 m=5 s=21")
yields h=7 m=47 s=4
